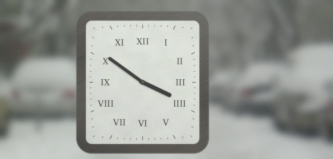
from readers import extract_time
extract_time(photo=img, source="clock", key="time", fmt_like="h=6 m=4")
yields h=3 m=51
